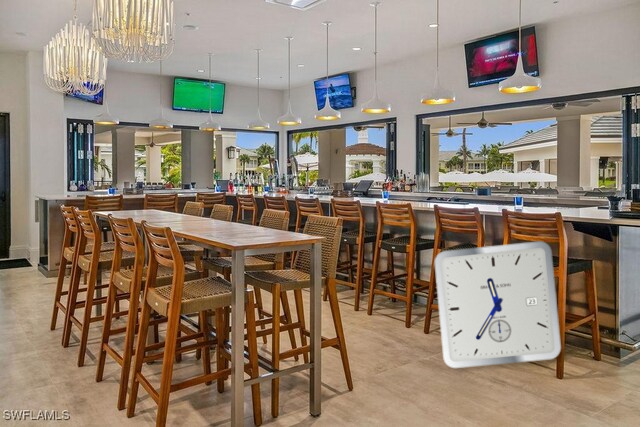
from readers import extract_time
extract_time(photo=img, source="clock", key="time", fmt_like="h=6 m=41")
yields h=11 m=36
